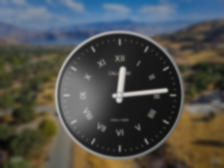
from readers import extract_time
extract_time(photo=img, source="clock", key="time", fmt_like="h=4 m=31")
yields h=12 m=14
